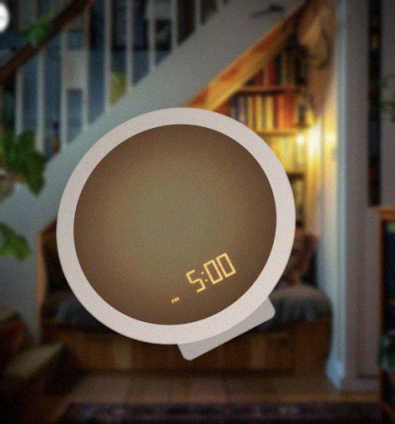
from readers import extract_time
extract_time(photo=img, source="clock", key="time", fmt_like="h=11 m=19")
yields h=5 m=0
